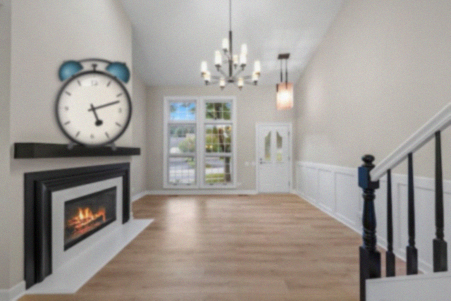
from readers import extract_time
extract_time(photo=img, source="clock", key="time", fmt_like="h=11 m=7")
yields h=5 m=12
